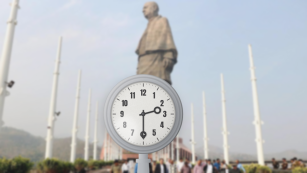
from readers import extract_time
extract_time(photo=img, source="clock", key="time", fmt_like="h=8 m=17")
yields h=2 m=30
